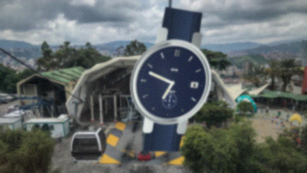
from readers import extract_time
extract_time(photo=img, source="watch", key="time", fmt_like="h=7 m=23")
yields h=6 m=48
